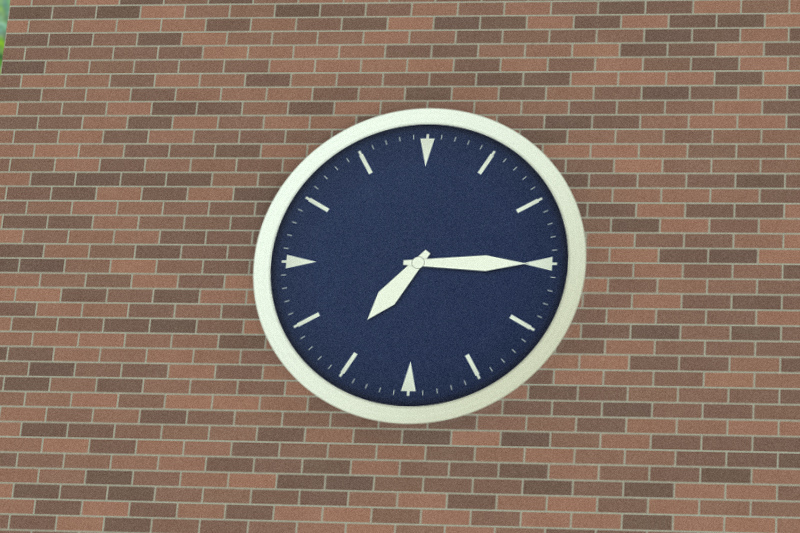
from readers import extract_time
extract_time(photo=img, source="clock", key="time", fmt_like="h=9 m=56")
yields h=7 m=15
